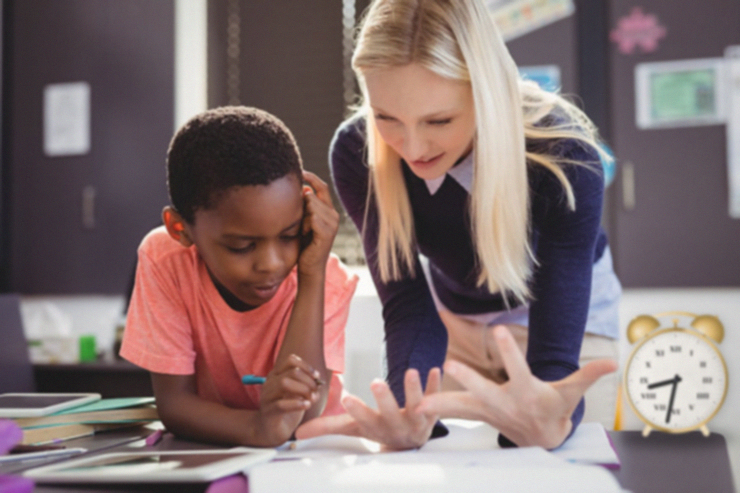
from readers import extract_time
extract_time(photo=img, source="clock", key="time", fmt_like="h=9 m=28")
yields h=8 m=32
